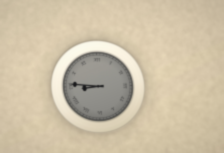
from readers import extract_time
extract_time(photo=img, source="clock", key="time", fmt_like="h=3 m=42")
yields h=8 m=46
